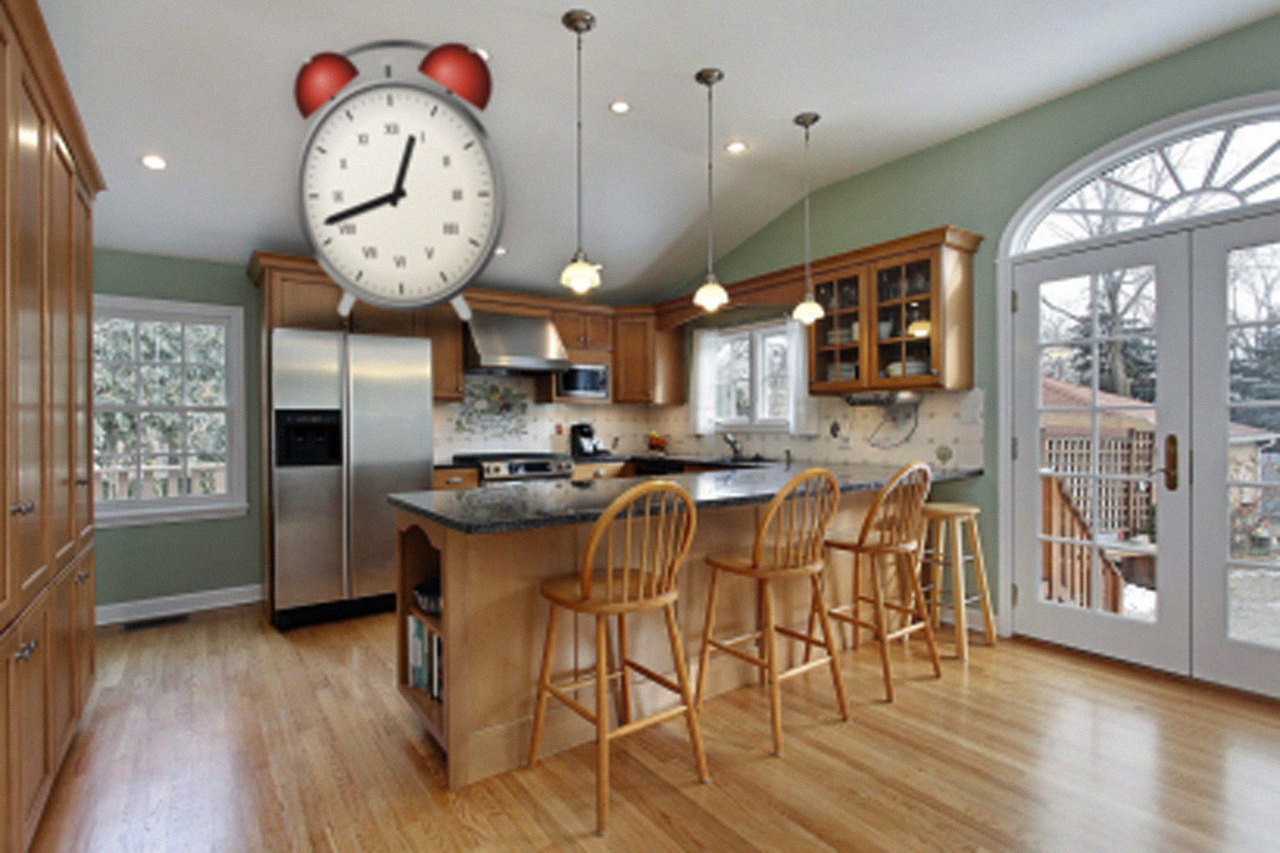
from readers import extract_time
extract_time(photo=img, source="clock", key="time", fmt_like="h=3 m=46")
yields h=12 m=42
